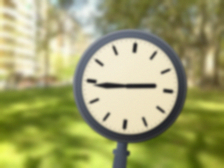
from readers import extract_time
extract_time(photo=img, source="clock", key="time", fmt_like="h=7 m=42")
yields h=2 m=44
